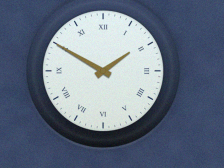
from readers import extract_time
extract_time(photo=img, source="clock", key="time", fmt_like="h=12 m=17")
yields h=1 m=50
